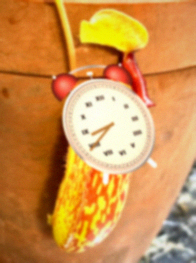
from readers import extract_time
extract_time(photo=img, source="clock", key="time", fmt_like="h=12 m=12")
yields h=8 m=40
